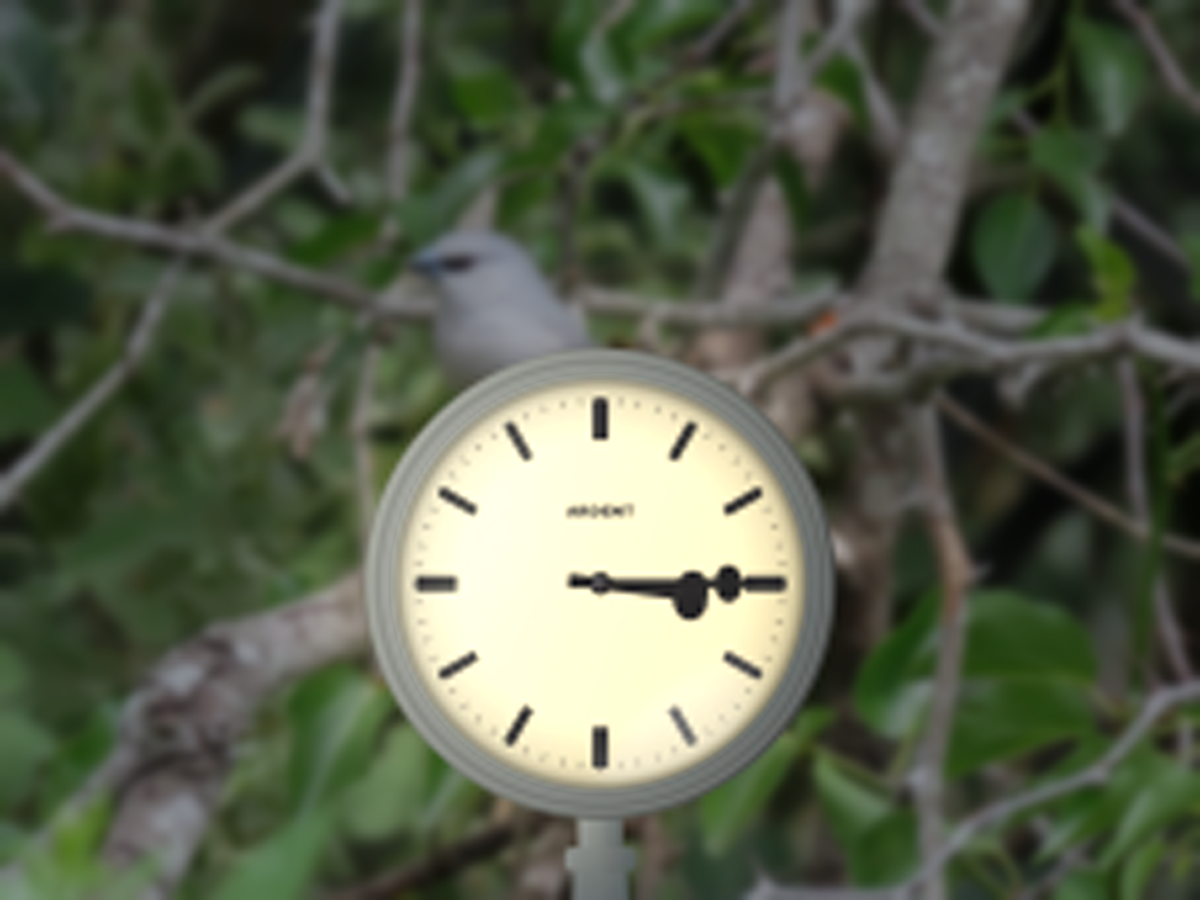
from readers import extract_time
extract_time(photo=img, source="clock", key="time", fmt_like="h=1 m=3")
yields h=3 m=15
